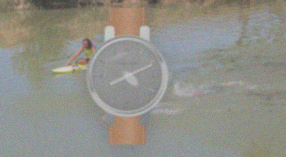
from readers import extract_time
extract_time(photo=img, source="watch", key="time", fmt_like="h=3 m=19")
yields h=8 m=11
